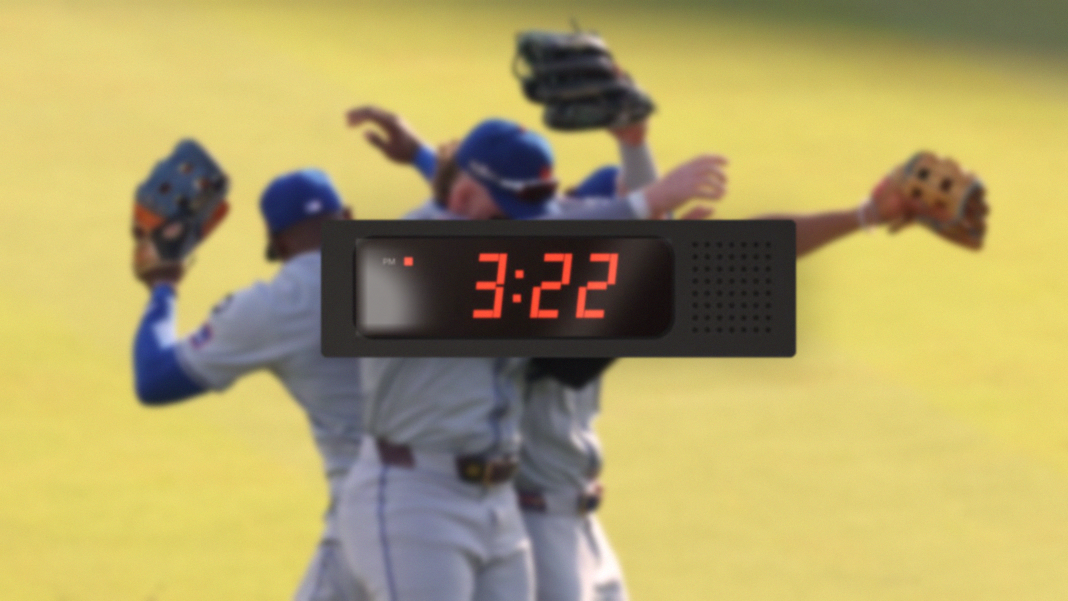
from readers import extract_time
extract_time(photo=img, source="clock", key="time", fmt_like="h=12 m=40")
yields h=3 m=22
